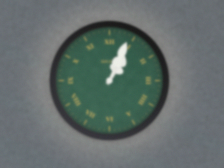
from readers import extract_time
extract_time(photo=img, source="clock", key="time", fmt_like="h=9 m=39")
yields h=1 m=4
